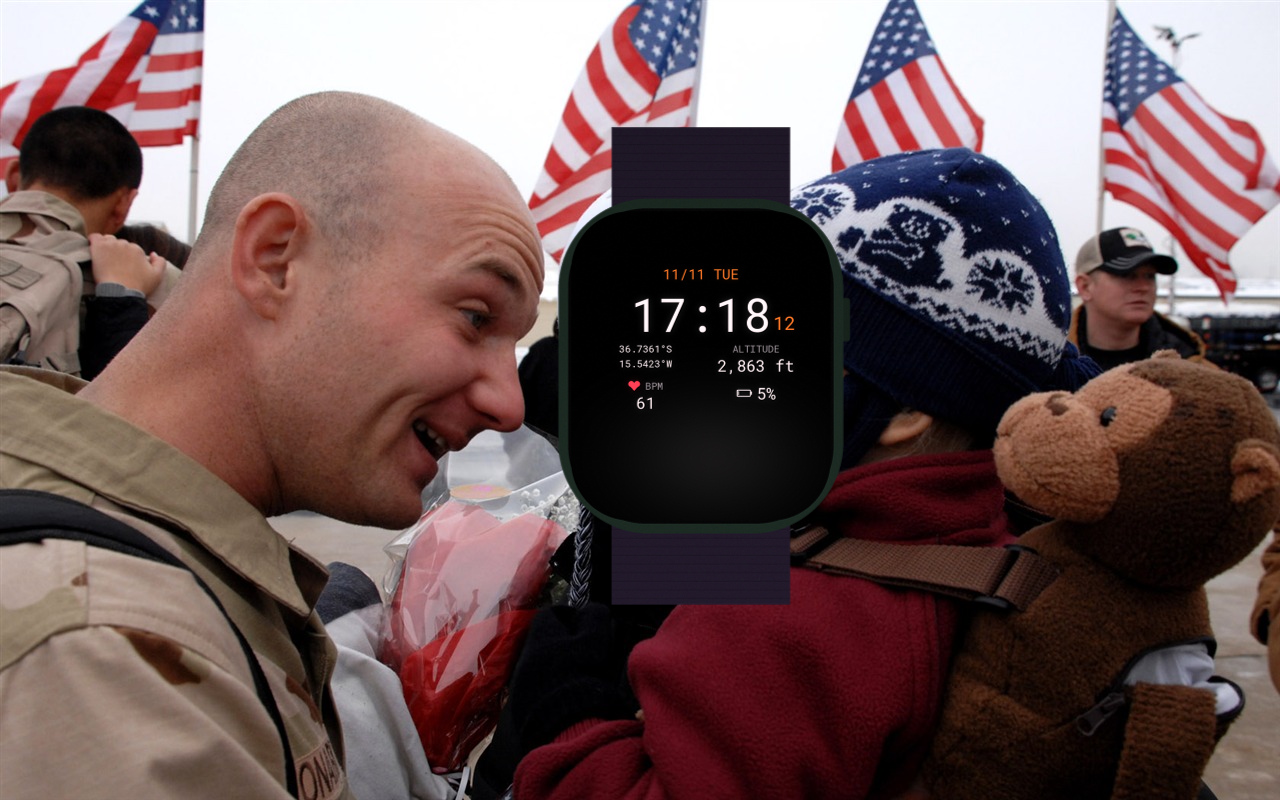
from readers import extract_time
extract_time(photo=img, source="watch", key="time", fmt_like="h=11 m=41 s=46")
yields h=17 m=18 s=12
